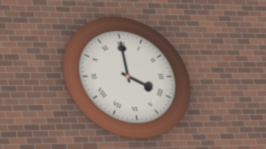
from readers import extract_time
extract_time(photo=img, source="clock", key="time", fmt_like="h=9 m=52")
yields h=4 m=0
